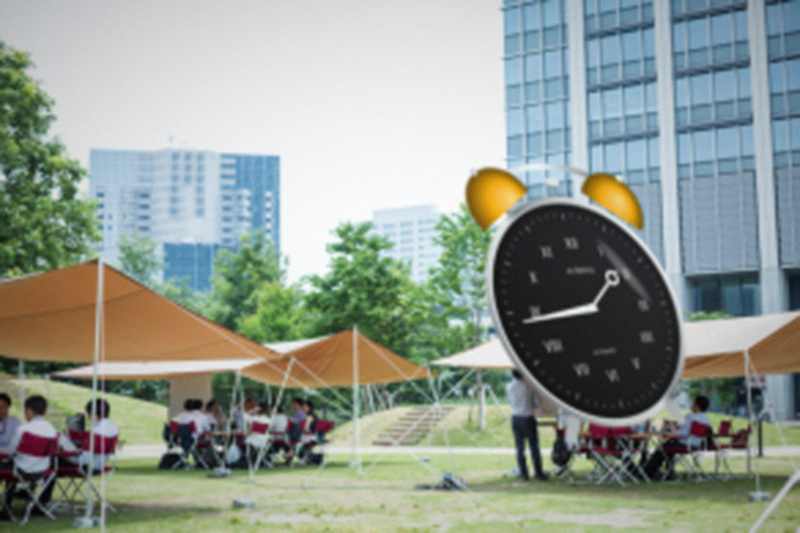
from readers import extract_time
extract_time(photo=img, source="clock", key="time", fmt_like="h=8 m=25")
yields h=1 m=44
